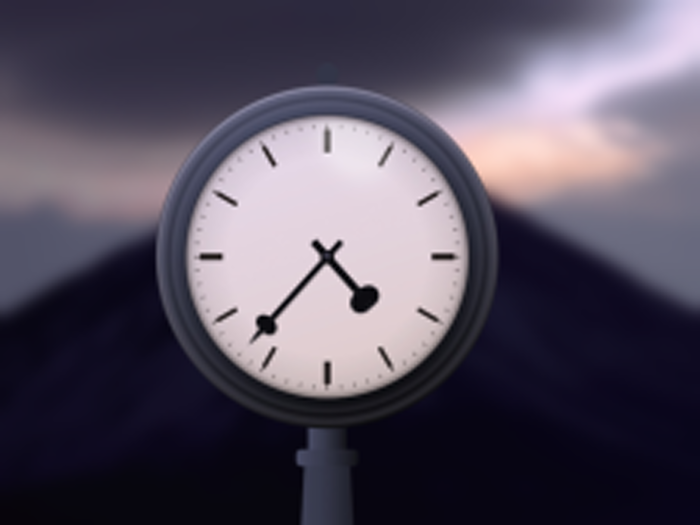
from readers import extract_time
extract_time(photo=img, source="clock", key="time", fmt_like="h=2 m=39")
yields h=4 m=37
